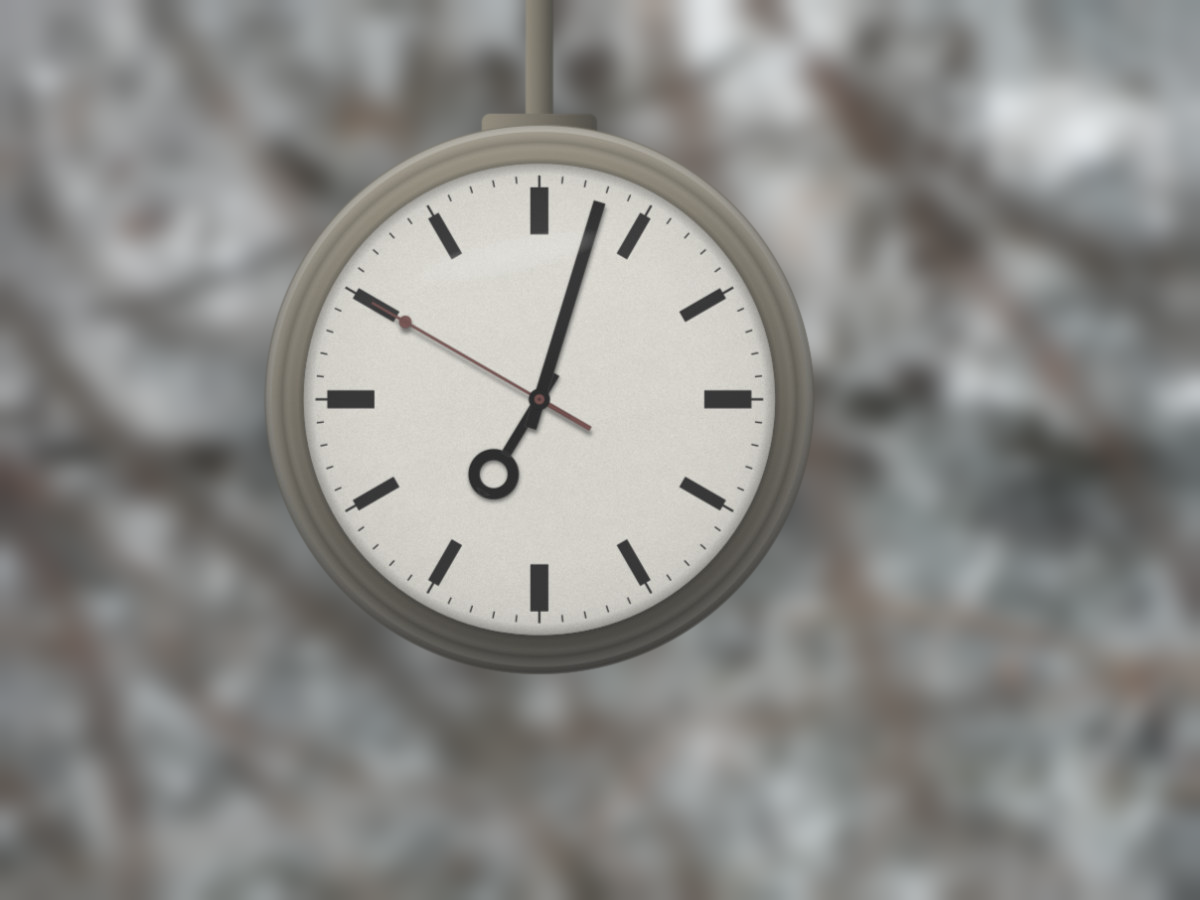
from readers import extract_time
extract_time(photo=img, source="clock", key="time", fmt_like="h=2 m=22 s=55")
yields h=7 m=2 s=50
